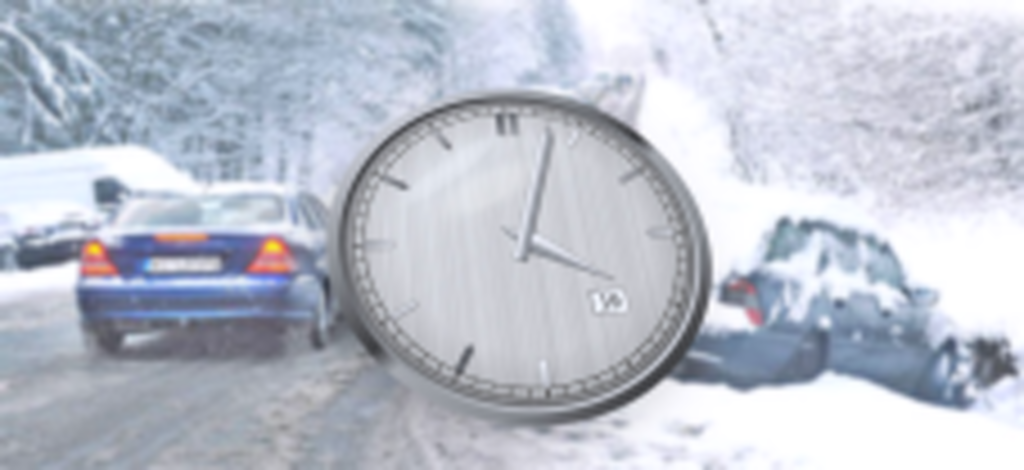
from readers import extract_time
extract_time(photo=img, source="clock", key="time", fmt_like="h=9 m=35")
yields h=4 m=3
